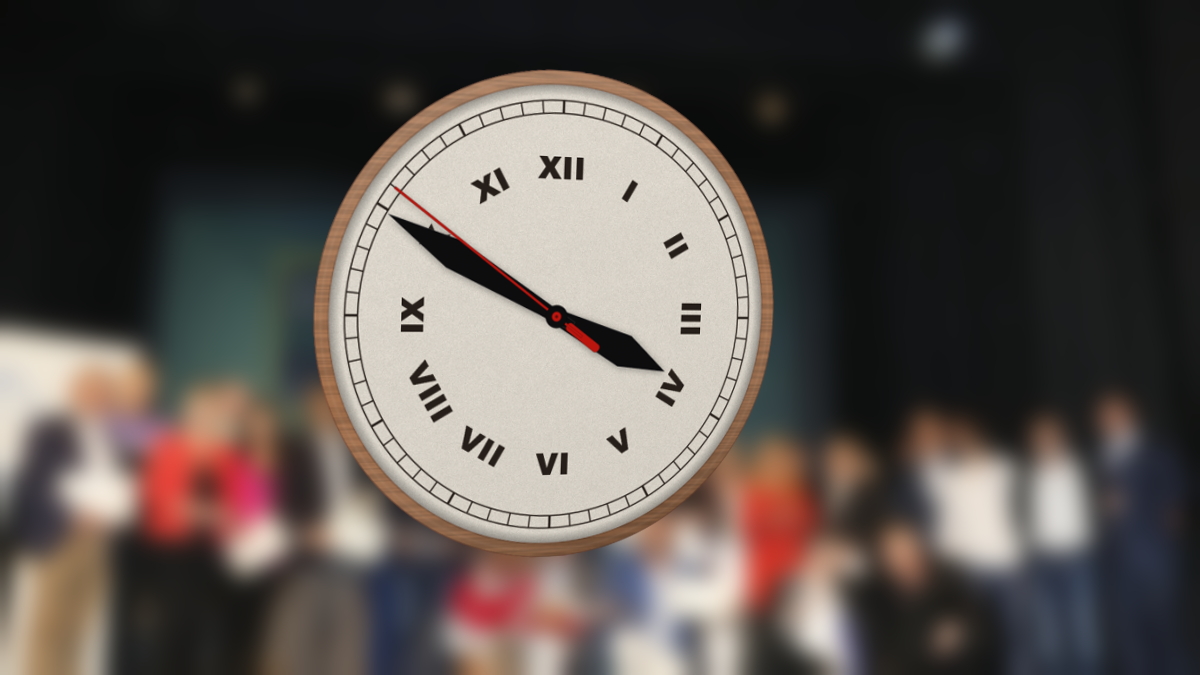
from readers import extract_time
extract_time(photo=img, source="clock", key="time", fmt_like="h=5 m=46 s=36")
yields h=3 m=49 s=51
